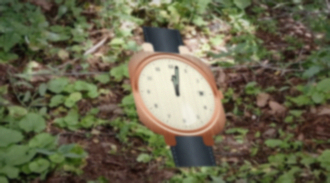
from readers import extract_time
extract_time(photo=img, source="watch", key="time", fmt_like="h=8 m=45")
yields h=12 m=2
